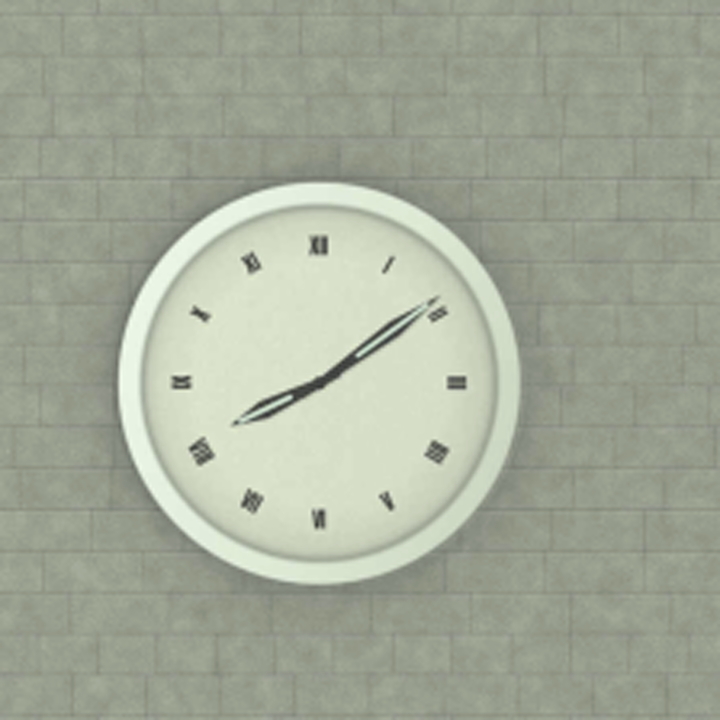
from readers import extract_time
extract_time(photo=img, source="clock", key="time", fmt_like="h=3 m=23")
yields h=8 m=9
